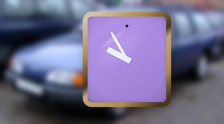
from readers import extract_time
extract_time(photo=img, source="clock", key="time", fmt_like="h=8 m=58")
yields h=9 m=55
